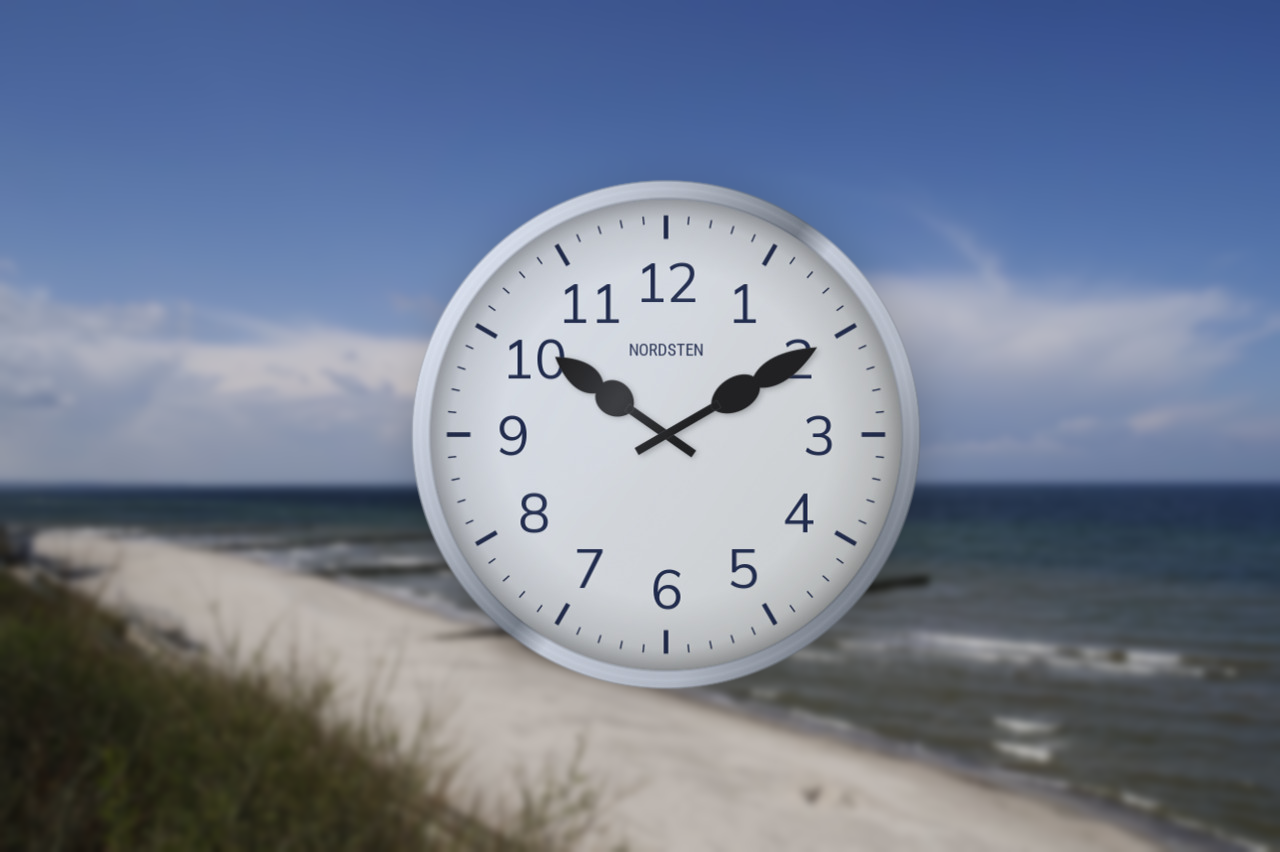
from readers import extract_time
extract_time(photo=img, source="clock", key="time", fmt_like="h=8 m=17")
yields h=10 m=10
